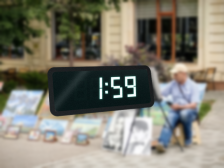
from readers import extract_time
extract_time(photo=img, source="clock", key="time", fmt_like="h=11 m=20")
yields h=1 m=59
